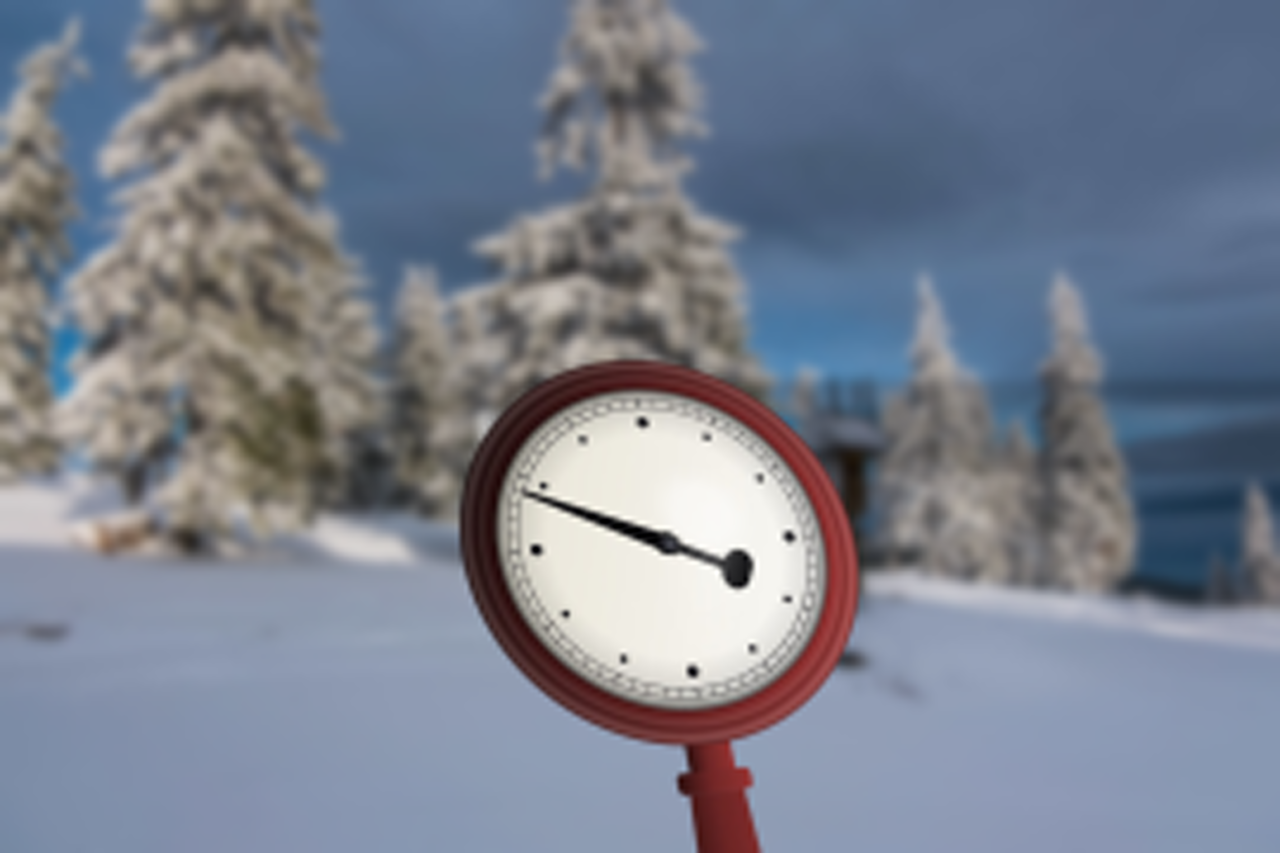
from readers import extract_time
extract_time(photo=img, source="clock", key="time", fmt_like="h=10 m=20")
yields h=3 m=49
